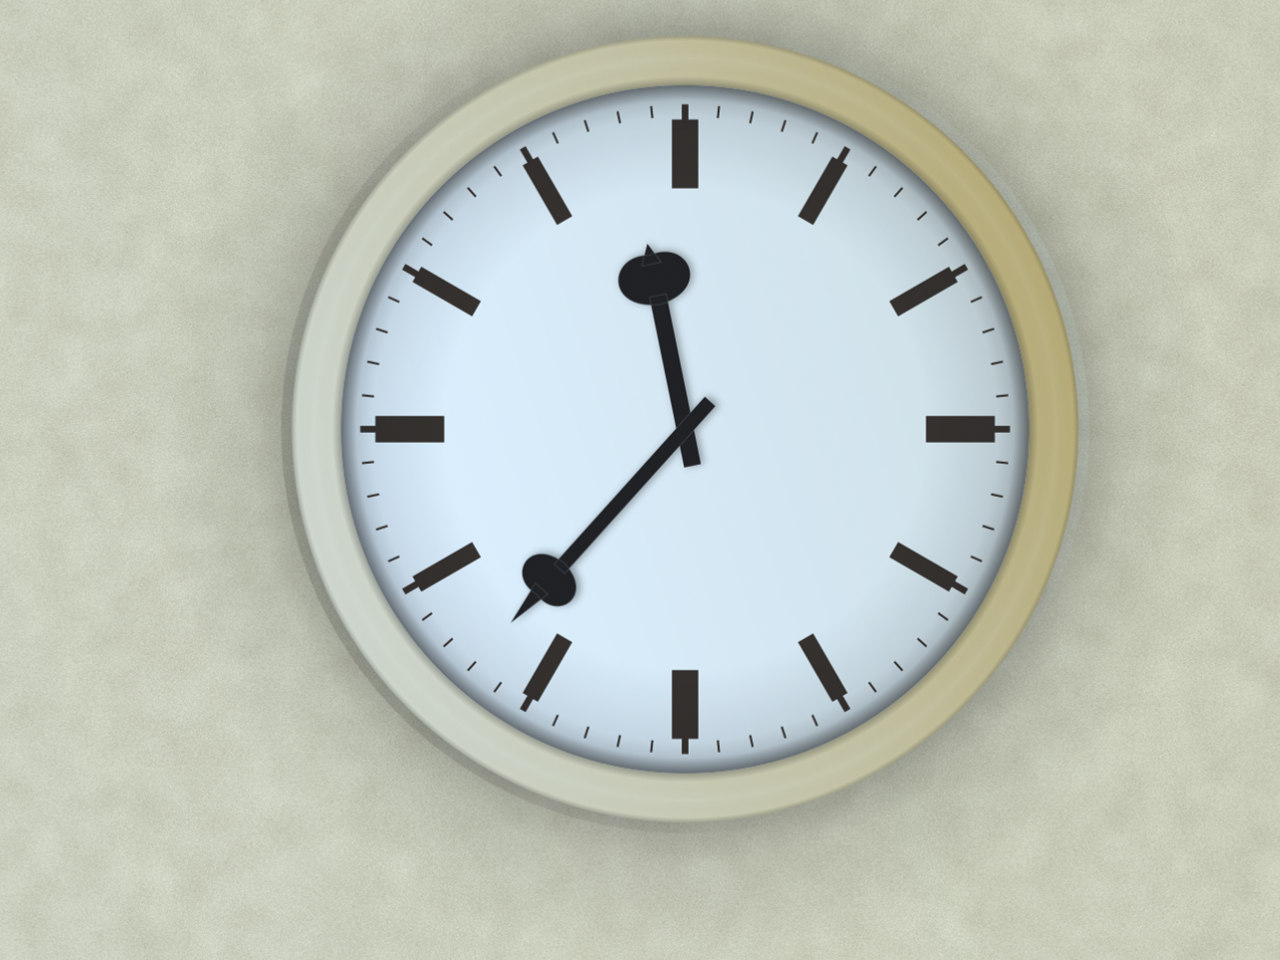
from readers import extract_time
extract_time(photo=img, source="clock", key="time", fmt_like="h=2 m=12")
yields h=11 m=37
